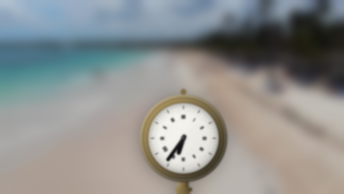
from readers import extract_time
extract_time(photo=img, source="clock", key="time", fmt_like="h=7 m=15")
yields h=6 m=36
